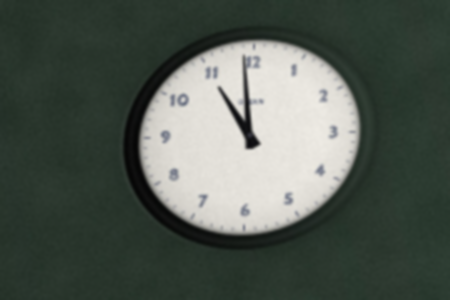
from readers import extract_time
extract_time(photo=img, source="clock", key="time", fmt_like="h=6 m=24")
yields h=10 m=59
